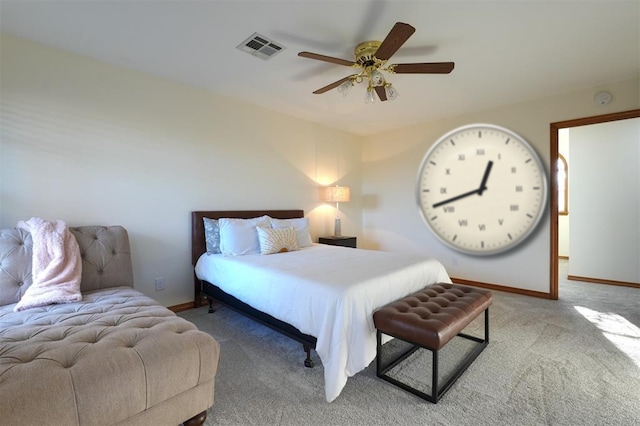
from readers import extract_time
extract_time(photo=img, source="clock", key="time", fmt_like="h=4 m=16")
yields h=12 m=42
